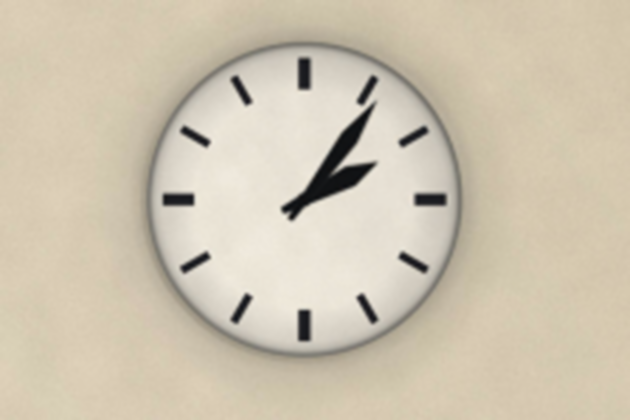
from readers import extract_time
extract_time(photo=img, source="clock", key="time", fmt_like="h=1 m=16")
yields h=2 m=6
